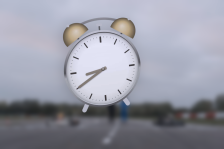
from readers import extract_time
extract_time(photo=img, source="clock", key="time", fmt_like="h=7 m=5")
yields h=8 m=40
